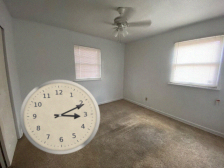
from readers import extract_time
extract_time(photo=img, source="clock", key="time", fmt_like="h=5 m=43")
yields h=3 m=11
